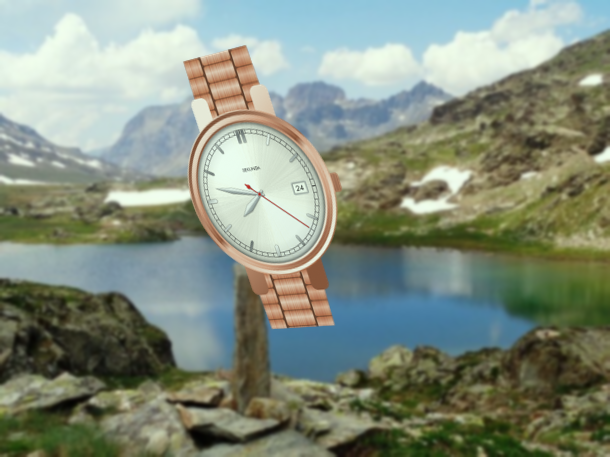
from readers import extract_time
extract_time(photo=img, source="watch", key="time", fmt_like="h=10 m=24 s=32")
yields h=7 m=47 s=22
